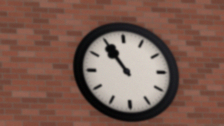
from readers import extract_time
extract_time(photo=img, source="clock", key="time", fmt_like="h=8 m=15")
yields h=10 m=55
